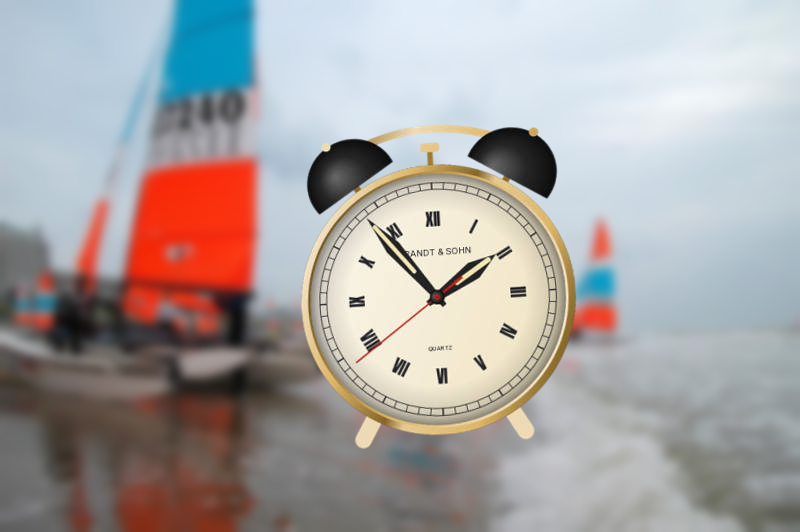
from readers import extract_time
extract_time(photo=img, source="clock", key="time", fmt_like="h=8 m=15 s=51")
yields h=1 m=53 s=39
